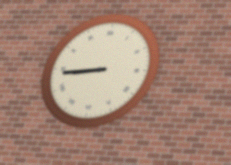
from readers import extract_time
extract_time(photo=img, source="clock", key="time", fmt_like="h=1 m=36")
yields h=8 m=44
